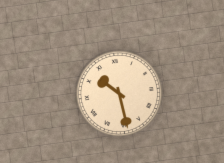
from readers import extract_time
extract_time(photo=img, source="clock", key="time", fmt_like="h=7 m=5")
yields h=10 m=29
